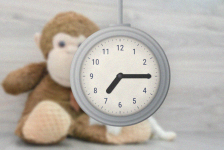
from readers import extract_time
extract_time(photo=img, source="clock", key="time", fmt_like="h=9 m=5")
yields h=7 m=15
